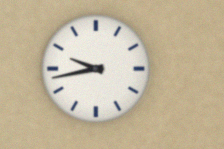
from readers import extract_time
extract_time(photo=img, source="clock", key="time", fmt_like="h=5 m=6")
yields h=9 m=43
